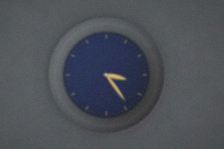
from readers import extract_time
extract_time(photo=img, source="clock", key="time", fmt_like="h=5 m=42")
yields h=3 m=24
